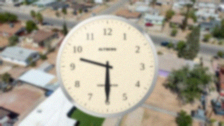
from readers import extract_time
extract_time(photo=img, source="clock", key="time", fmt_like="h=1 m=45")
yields h=9 m=30
